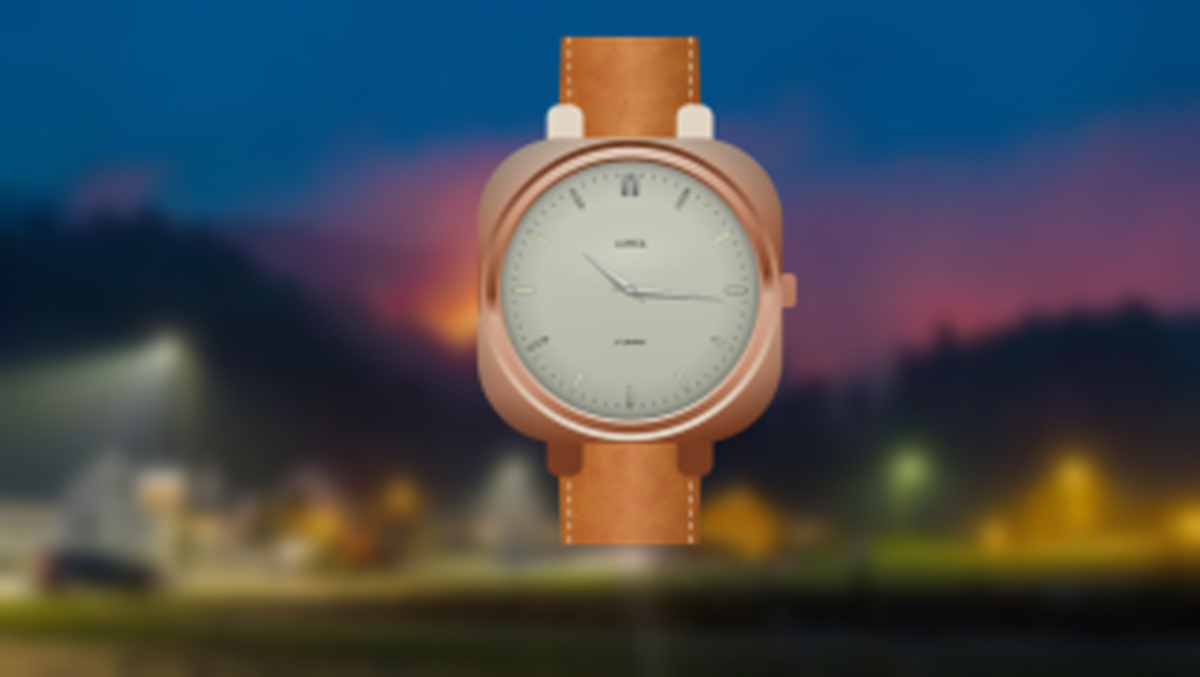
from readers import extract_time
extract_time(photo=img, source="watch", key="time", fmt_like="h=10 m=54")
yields h=10 m=16
